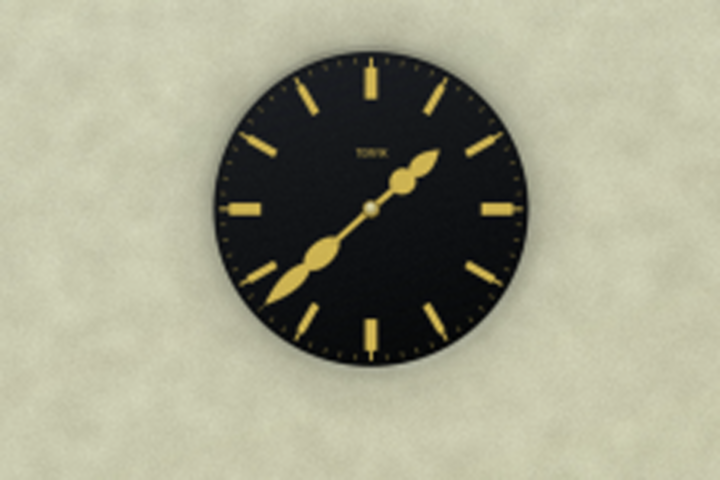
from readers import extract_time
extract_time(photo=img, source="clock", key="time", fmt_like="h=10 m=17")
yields h=1 m=38
